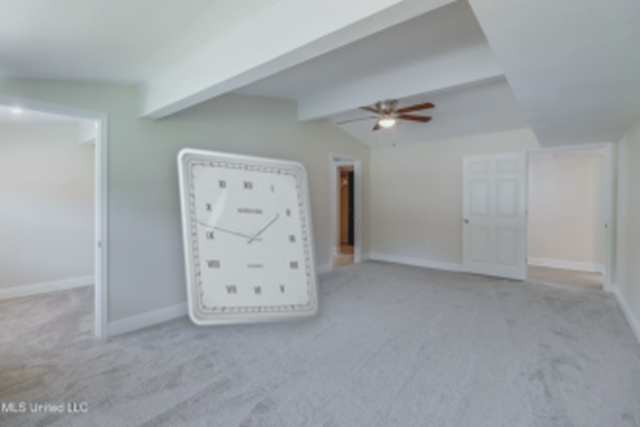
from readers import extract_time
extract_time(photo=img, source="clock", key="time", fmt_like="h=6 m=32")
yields h=1 m=47
